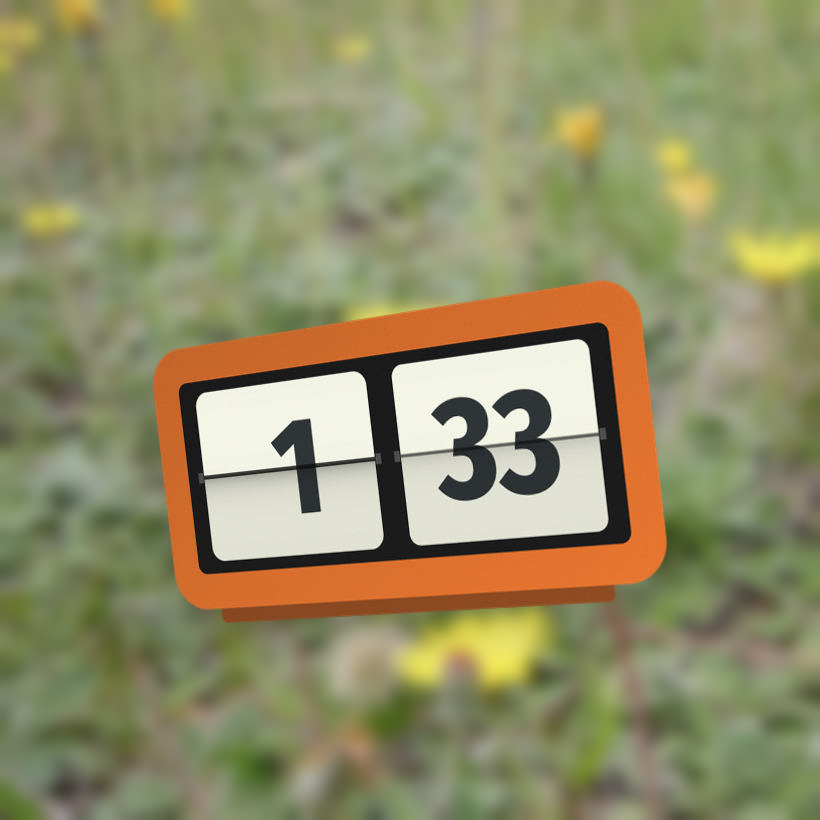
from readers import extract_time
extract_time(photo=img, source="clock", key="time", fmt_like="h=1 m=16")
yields h=1 m=33
